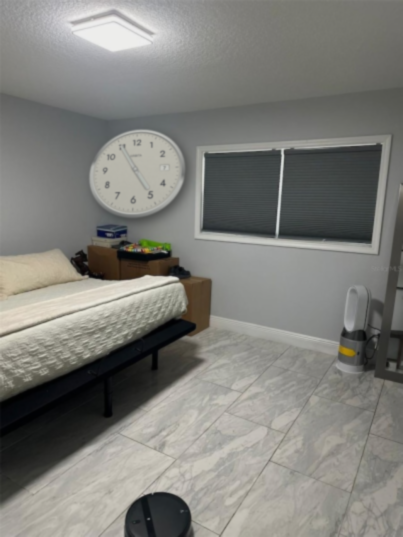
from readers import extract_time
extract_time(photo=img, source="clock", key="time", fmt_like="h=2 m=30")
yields h=4 m=55
